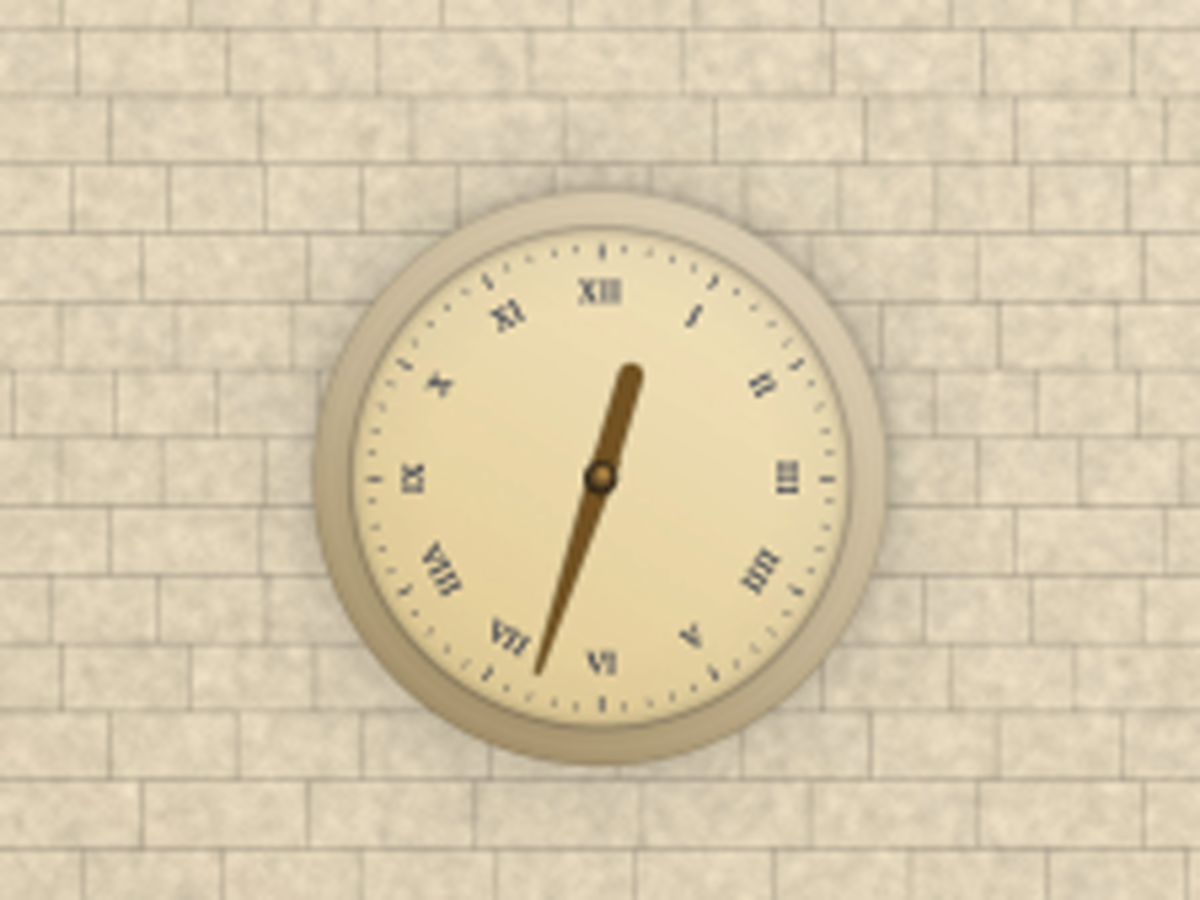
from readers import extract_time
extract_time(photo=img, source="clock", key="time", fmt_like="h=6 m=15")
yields h=12 m=33
